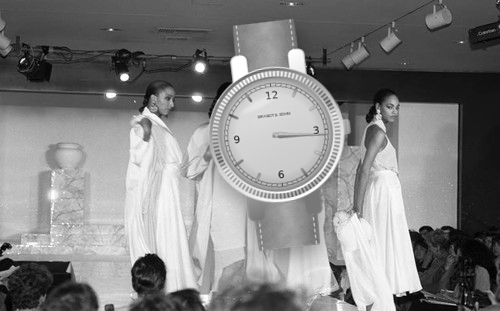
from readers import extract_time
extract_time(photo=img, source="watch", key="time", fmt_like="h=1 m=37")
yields h=3 m=16
